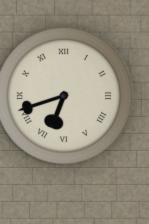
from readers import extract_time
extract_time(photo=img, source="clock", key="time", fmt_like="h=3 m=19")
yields h=6 m=42
